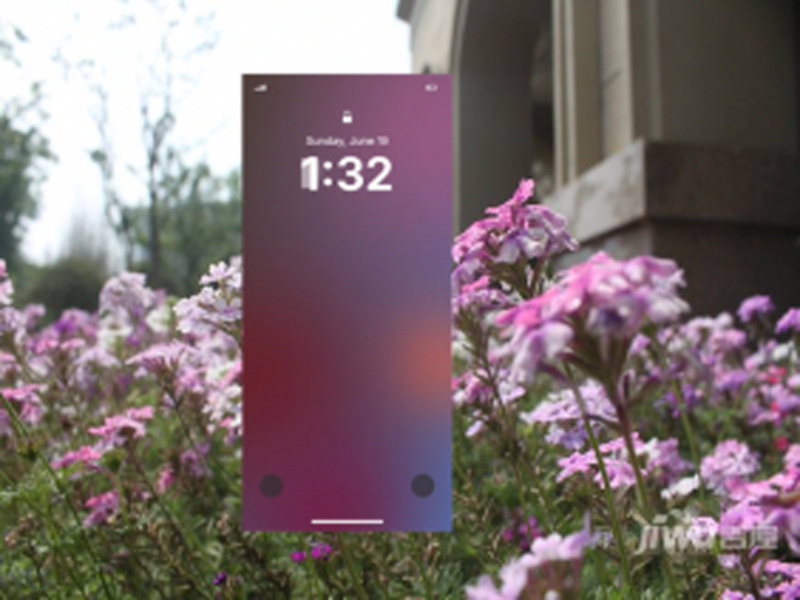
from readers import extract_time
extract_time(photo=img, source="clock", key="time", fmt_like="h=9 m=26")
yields h=1 m=32
